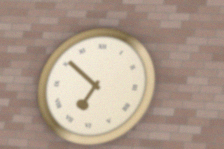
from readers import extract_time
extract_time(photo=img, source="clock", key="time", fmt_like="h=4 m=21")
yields h=6 m=51
